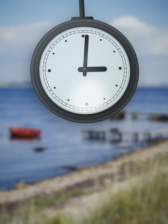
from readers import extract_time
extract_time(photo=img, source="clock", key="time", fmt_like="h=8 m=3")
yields h=3 m=1
